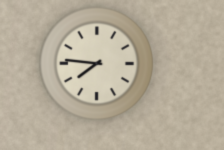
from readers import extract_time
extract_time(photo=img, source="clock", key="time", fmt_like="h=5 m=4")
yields h=7 m=46
